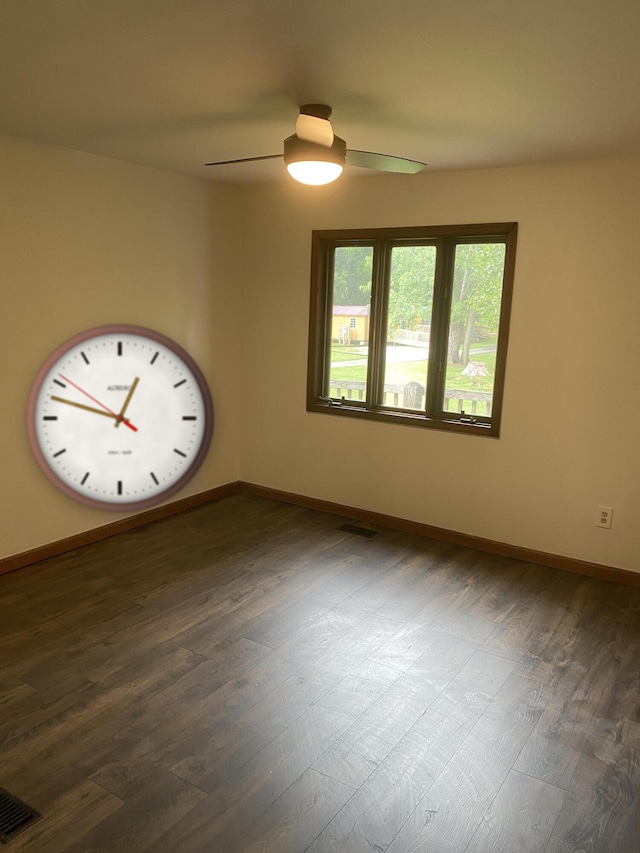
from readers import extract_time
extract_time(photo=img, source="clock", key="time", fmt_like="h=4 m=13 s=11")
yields h=12 m=47 s=51
